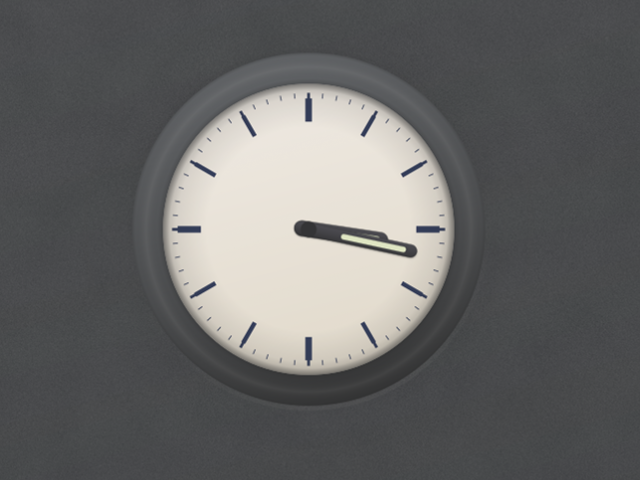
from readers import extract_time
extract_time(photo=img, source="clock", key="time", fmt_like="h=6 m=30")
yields h=3 m=17
